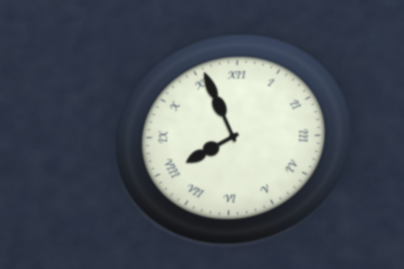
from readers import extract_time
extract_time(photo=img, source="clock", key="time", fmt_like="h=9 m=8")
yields h=7 m=56
